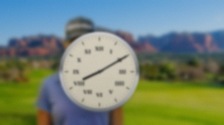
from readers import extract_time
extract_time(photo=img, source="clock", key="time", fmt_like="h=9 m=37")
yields h=8 m=10
